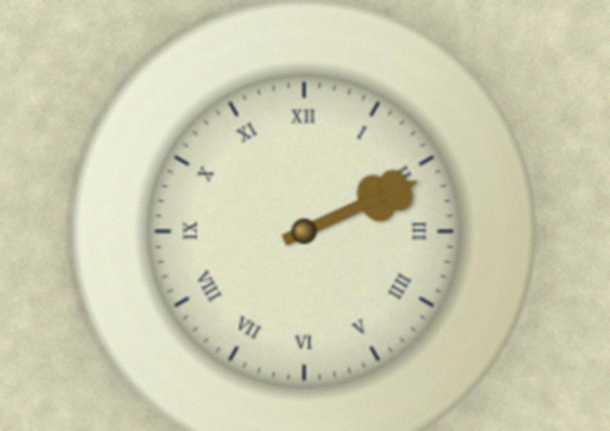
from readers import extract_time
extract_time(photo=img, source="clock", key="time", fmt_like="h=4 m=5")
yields h=2 m=11
